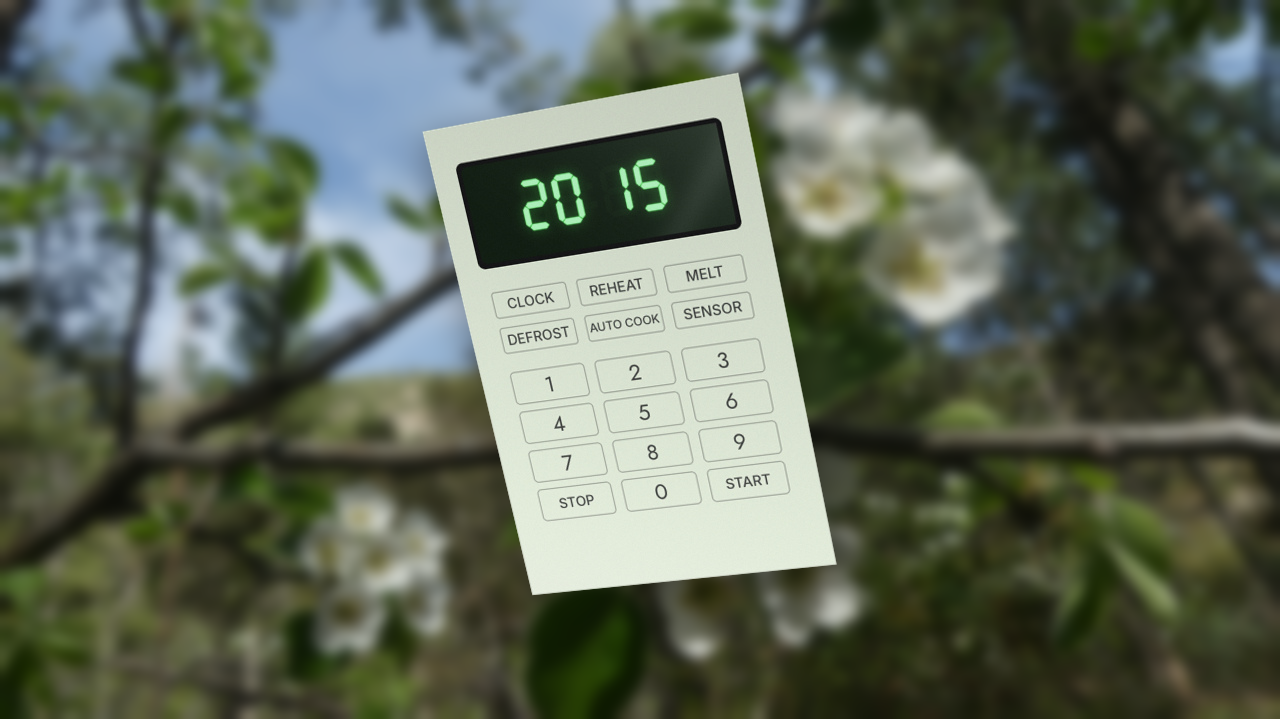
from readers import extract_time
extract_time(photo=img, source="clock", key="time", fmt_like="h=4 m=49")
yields h=20 m=15
